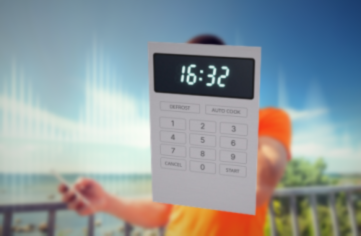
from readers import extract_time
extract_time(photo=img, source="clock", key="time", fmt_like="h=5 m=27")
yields h=16 m=32
